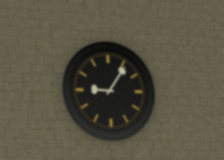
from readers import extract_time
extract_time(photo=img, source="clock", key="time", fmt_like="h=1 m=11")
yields h=9 m=6
